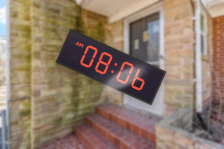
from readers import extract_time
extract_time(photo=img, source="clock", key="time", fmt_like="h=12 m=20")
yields h=8 m=6
